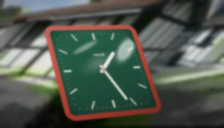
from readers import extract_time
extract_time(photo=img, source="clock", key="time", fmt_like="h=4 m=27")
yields h=1 m=26
